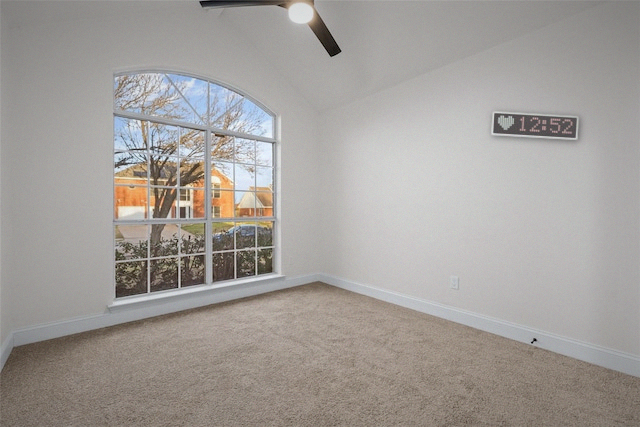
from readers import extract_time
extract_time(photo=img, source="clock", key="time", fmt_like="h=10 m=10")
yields h=12 m=52
